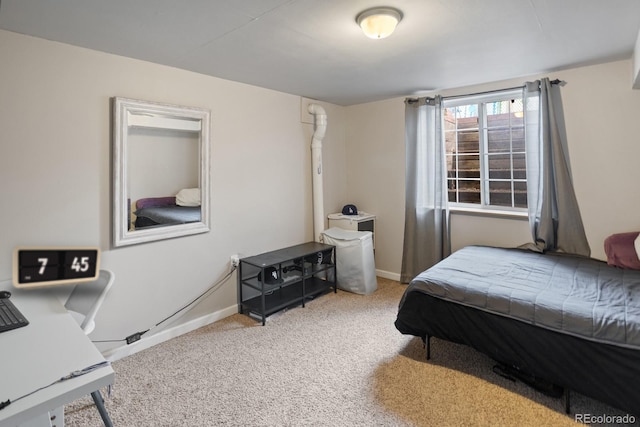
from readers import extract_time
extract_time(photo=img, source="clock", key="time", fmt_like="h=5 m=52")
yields h=7 m=45
